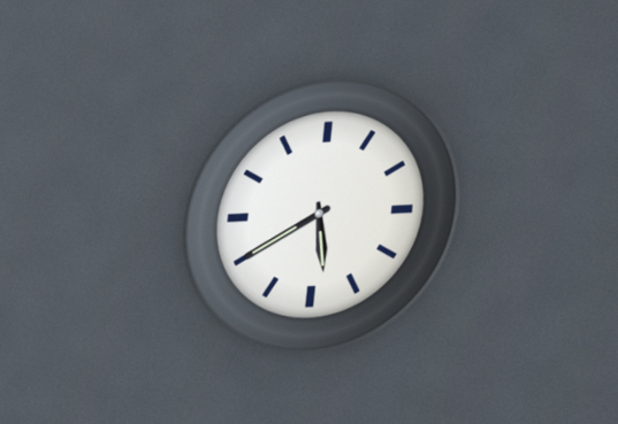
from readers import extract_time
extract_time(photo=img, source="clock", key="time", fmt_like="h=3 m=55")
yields h=5 m=40
